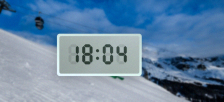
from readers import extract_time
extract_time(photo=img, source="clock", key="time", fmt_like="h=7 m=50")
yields h=18 m=4
